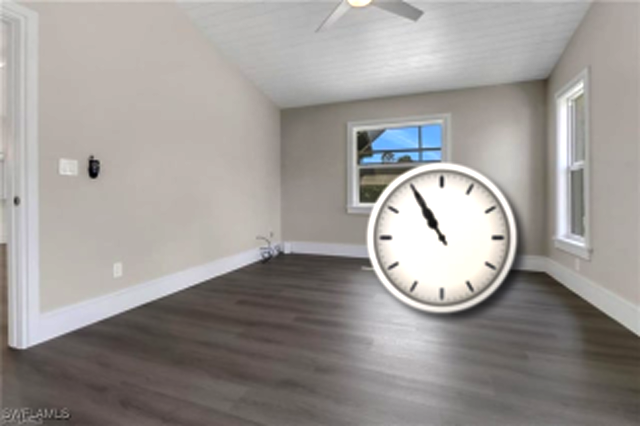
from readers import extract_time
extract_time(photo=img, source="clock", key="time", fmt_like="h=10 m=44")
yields h=10 m=55
